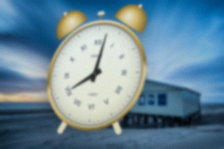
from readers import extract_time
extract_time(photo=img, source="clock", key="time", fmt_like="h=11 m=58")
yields h=8 m=2
